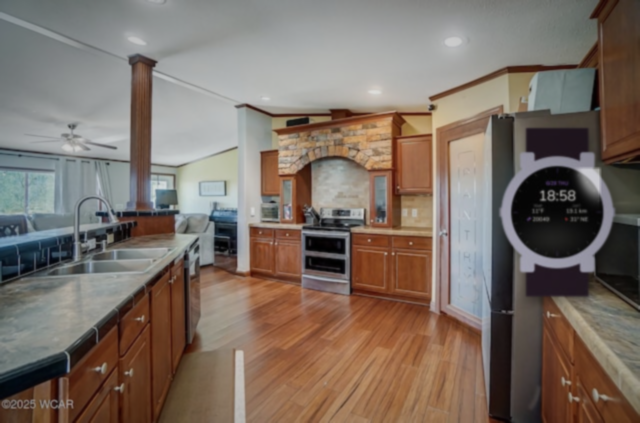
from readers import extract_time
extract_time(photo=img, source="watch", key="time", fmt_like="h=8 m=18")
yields h=18 m=58
